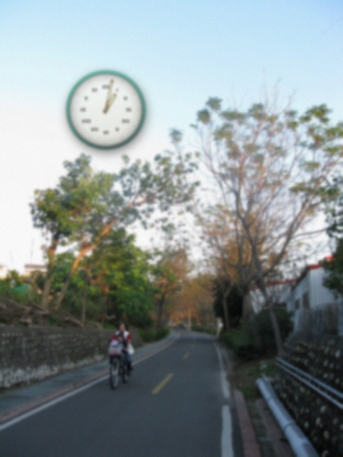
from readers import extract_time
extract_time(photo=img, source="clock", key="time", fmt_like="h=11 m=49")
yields h=1 m=2
